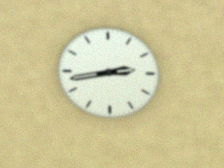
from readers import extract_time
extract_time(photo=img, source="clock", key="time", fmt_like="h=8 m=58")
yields h=2 m=43
